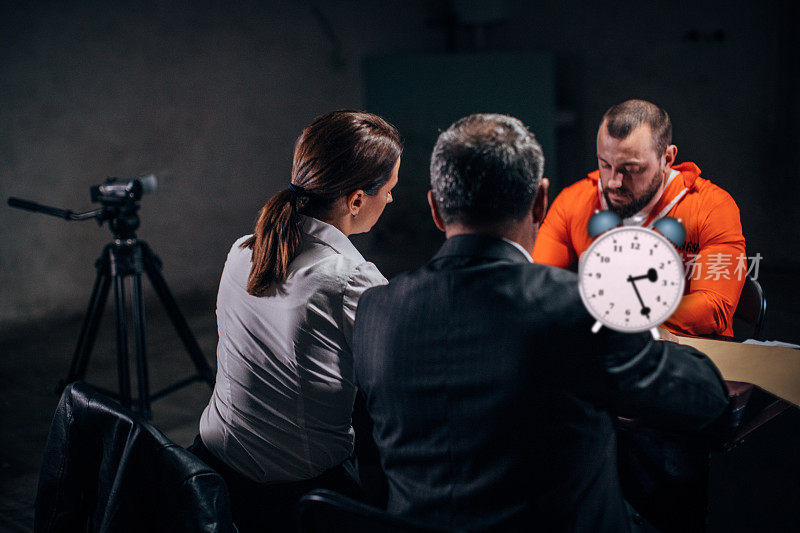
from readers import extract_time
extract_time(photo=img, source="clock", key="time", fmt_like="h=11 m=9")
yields h=2 m=25
